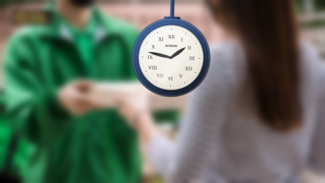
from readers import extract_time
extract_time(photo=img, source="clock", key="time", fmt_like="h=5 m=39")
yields h=1 m=47
